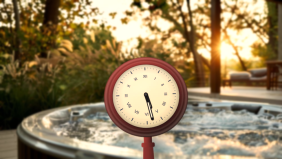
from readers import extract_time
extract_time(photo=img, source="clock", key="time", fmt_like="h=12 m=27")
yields h=5 m=28
